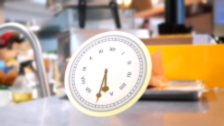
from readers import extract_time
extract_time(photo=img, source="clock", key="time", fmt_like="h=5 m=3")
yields h=5 m=30
